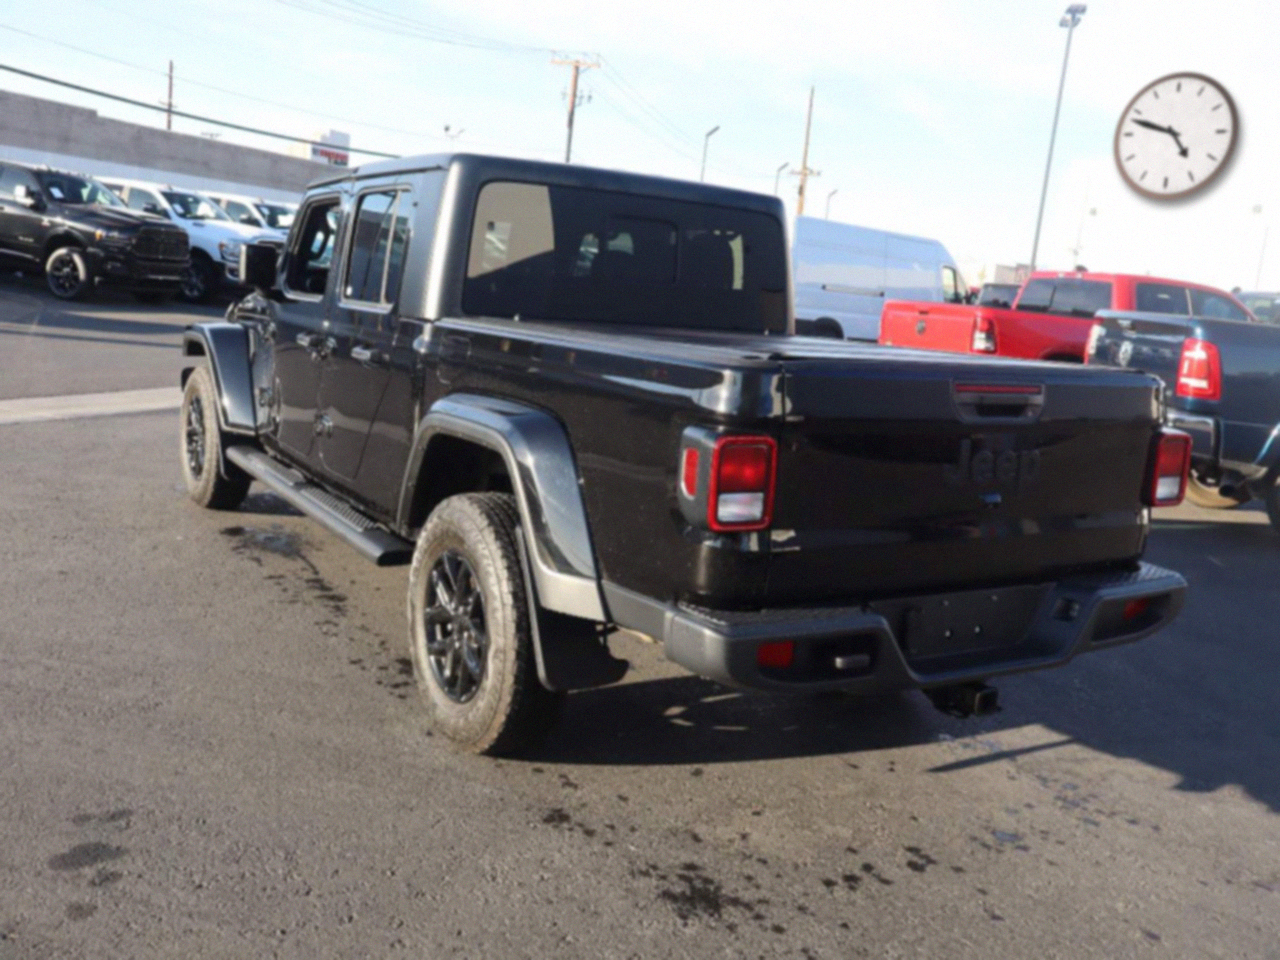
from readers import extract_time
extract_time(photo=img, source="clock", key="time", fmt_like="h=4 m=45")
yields h=4 m=48
